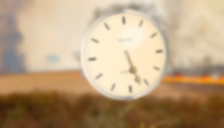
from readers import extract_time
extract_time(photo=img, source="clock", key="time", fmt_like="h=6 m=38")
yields h=5 m=27
